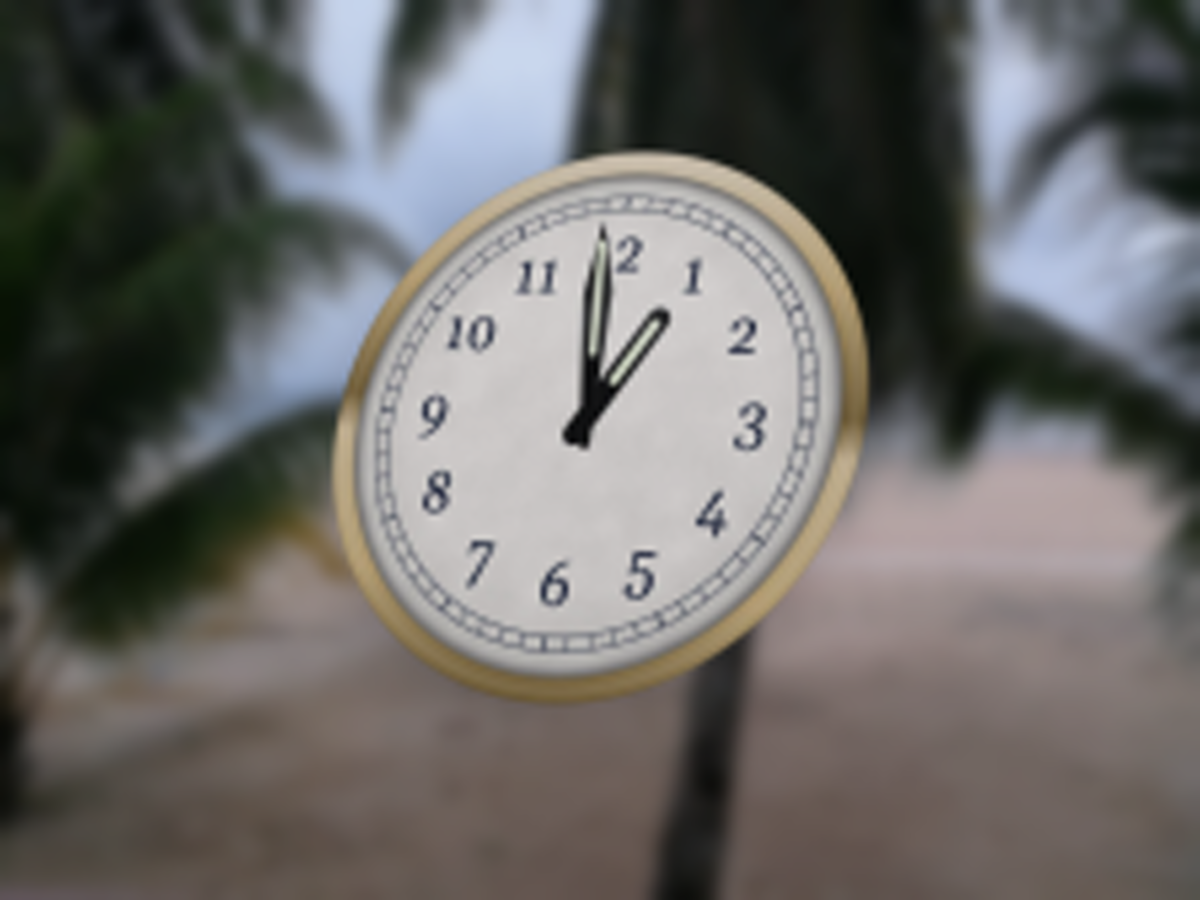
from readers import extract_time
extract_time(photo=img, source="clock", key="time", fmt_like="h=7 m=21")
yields h=12 m=59
